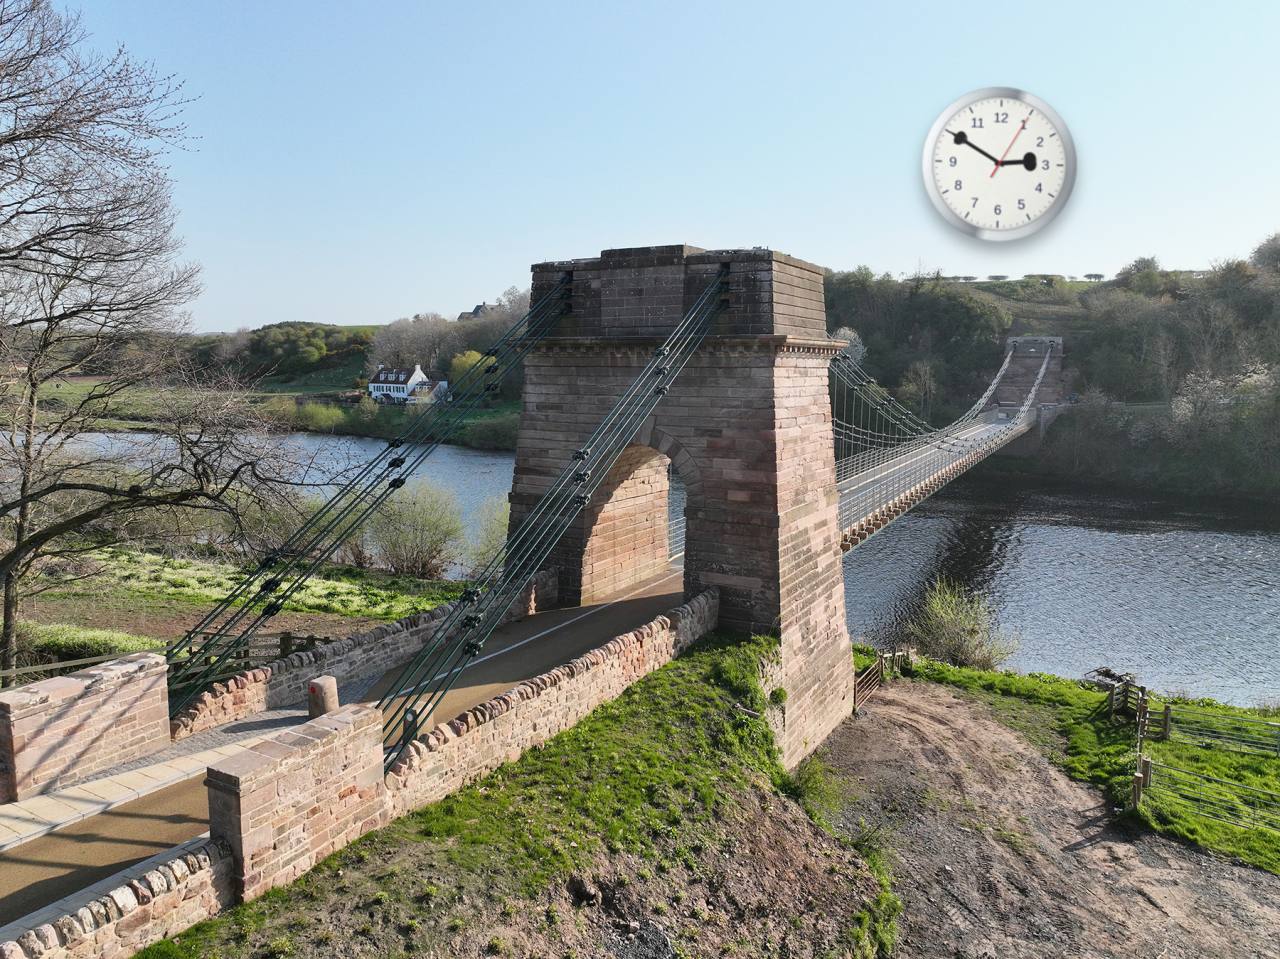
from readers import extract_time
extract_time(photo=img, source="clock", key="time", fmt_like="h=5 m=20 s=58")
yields h=2 m=50 s=5
